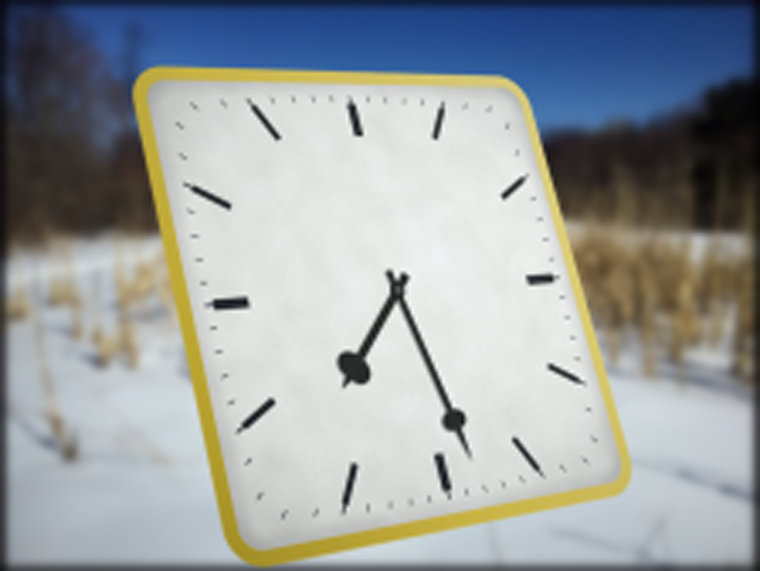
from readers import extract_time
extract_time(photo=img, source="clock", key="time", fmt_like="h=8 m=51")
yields h=7 m=28
